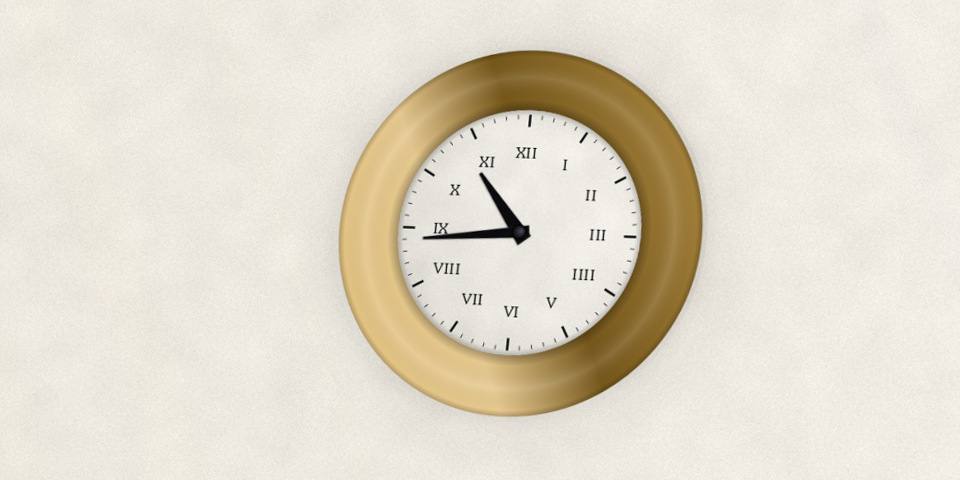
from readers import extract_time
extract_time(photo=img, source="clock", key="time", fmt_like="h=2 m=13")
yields h=10 m=44
